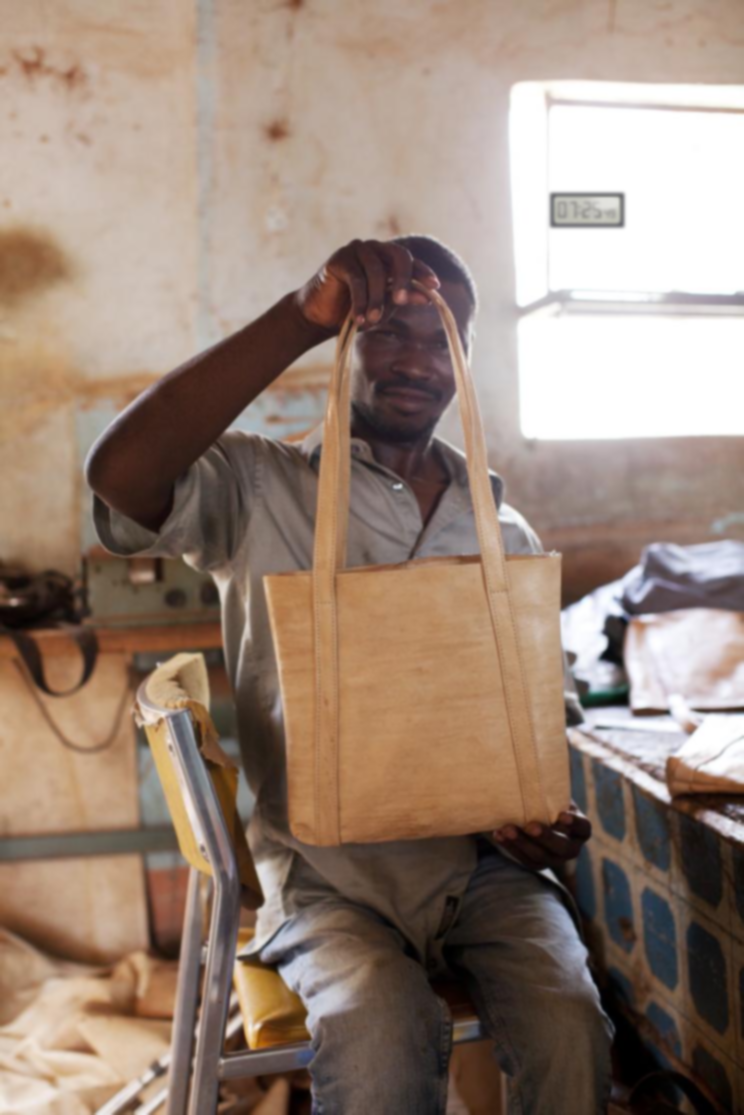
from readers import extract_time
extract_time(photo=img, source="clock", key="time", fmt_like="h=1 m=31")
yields h=7 m=25
